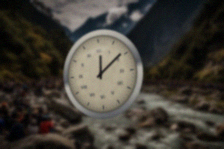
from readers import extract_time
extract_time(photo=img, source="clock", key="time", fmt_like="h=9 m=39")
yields h=12 m=9
